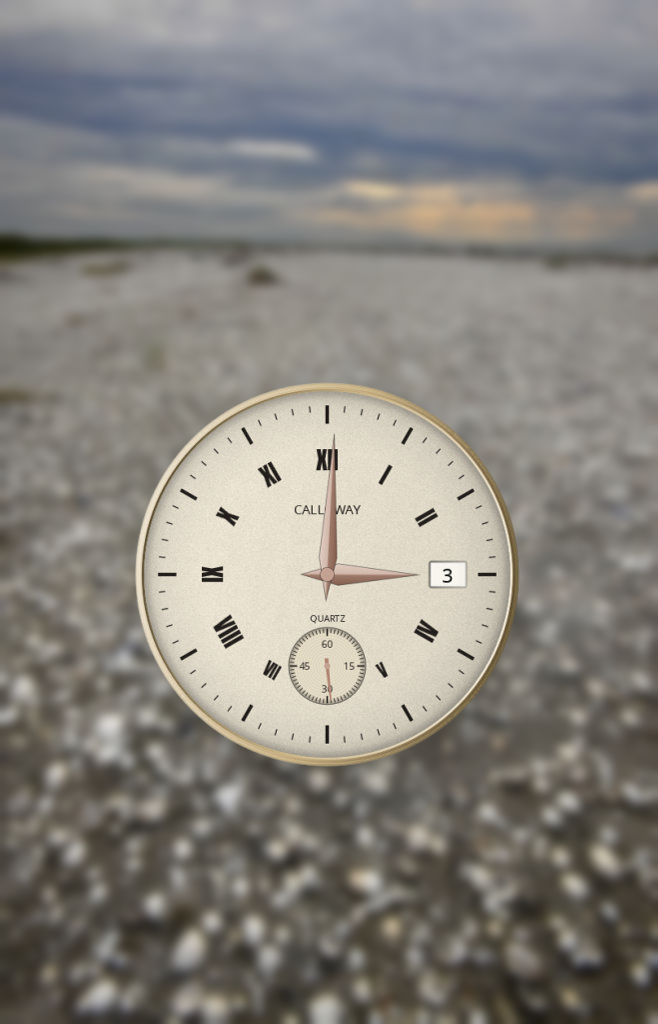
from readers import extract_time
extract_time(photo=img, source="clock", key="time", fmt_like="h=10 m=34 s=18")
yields h=3 m=0 s=29
